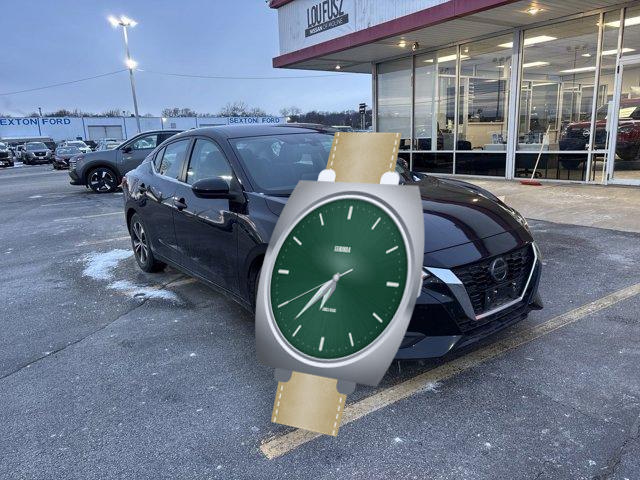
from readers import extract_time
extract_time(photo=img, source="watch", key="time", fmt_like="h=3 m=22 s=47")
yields h=6 m=36 s=40
